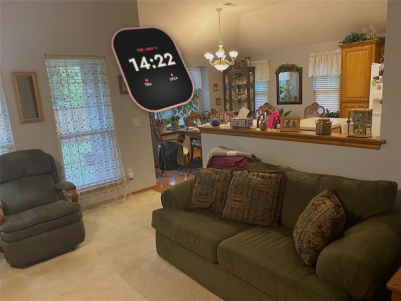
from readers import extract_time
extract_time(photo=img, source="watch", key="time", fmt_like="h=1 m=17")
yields h=14 m=22
